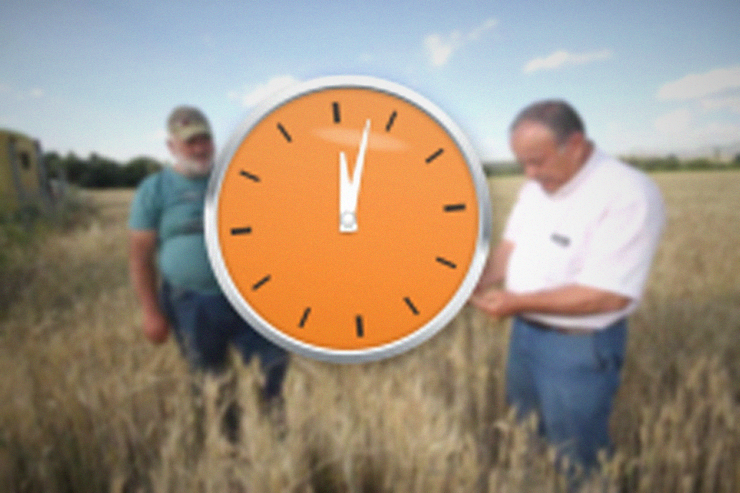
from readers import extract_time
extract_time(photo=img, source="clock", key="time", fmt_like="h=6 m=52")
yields h=12 m=3
